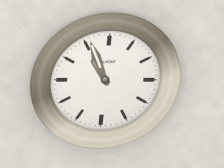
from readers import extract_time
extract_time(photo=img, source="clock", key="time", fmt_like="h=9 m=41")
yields h=10 m=56
